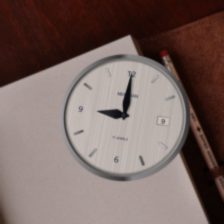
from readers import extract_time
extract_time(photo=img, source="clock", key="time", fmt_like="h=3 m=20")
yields h=9 m=0
